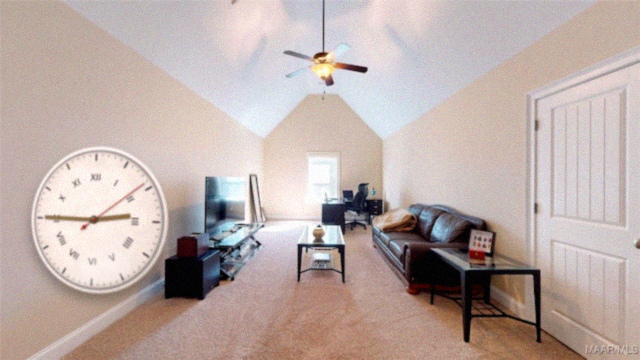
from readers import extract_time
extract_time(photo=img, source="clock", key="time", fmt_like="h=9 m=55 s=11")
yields h=2 m=45 s=9
